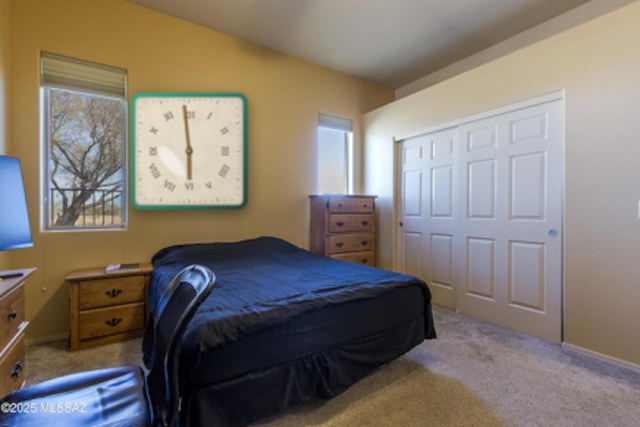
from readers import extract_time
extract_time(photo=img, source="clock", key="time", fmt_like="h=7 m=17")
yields h=5 m=59
